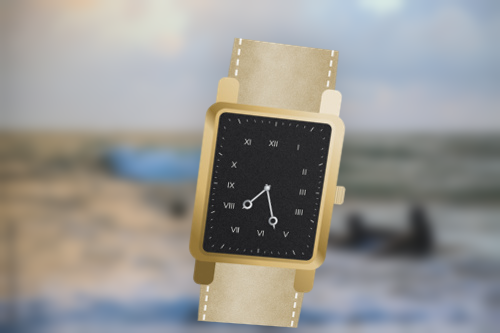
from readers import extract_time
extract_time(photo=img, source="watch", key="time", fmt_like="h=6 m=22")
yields h=7 m=27
